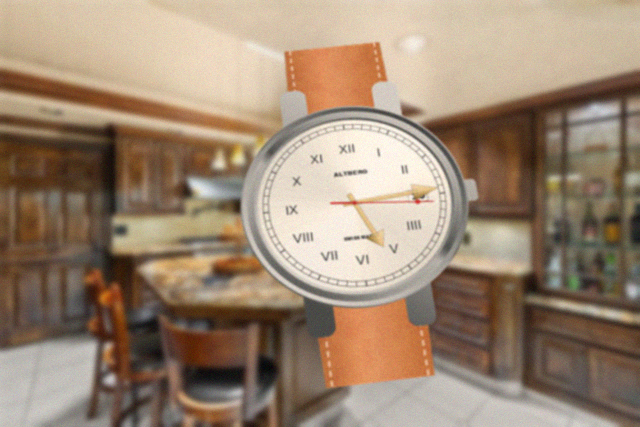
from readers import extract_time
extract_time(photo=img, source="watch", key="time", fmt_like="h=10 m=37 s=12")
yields h=5 m=14 s=16
